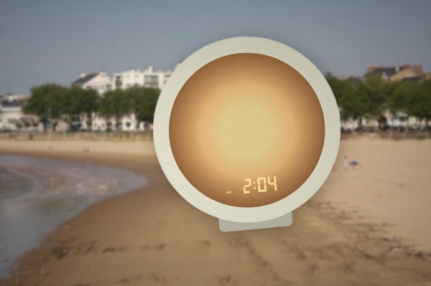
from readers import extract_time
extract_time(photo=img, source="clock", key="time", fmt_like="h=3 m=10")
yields h=2 m=4
